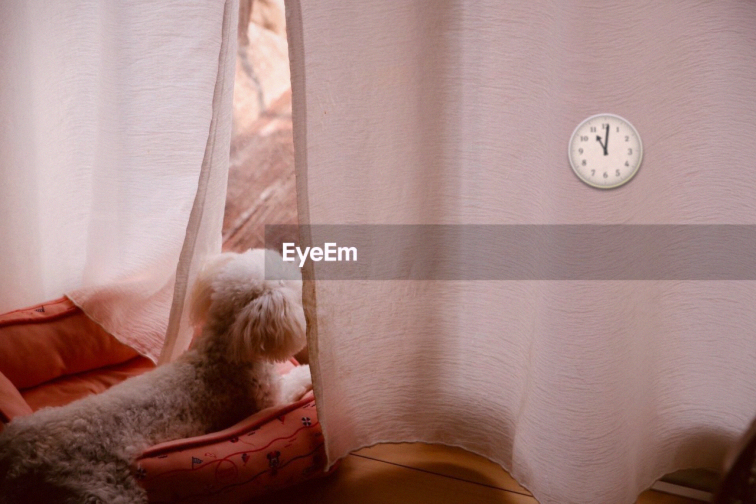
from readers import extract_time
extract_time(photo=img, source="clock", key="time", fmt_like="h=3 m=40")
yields h=11 m=1
